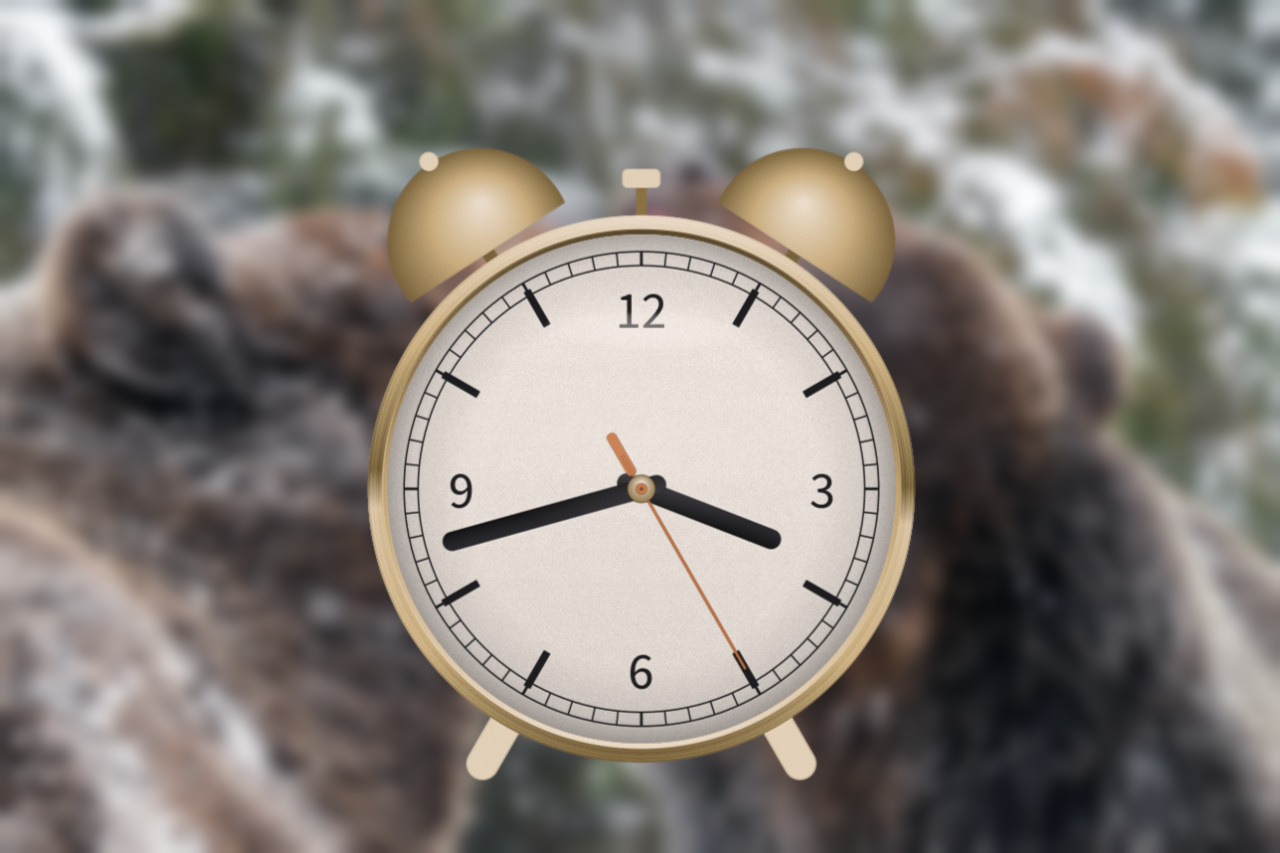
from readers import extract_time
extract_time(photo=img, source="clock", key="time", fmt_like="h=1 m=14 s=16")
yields h=3 m=42 s=25
